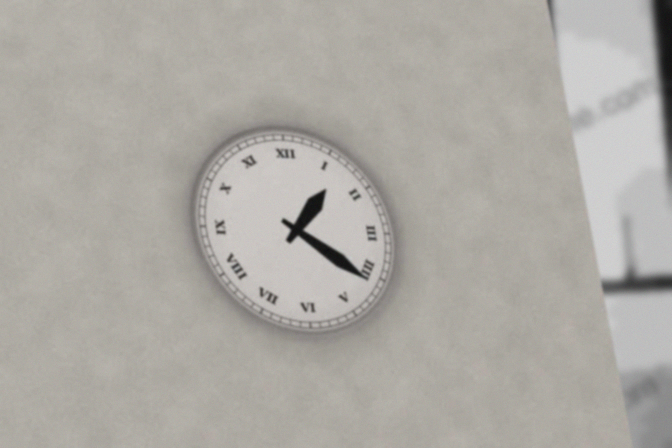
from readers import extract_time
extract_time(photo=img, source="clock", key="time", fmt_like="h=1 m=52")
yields h=1 m=21
